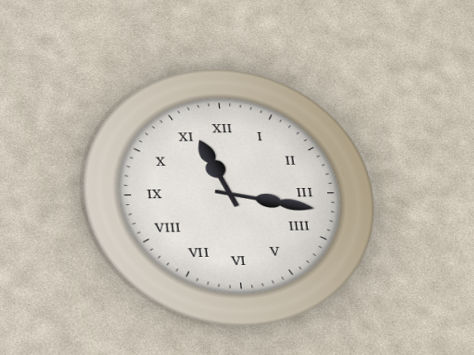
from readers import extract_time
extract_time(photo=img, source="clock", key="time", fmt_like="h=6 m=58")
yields h=11 m=17
